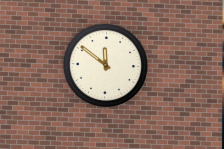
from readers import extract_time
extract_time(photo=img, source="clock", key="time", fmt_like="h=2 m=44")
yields h=11 m=51
